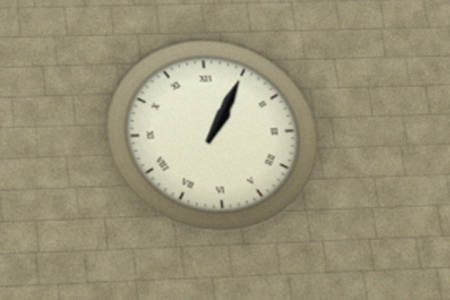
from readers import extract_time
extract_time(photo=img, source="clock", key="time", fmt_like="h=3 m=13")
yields h=1 m=5
